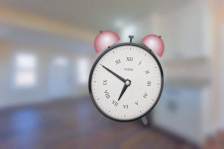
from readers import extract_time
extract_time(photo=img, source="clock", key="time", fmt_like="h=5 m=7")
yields h=6 m=50
